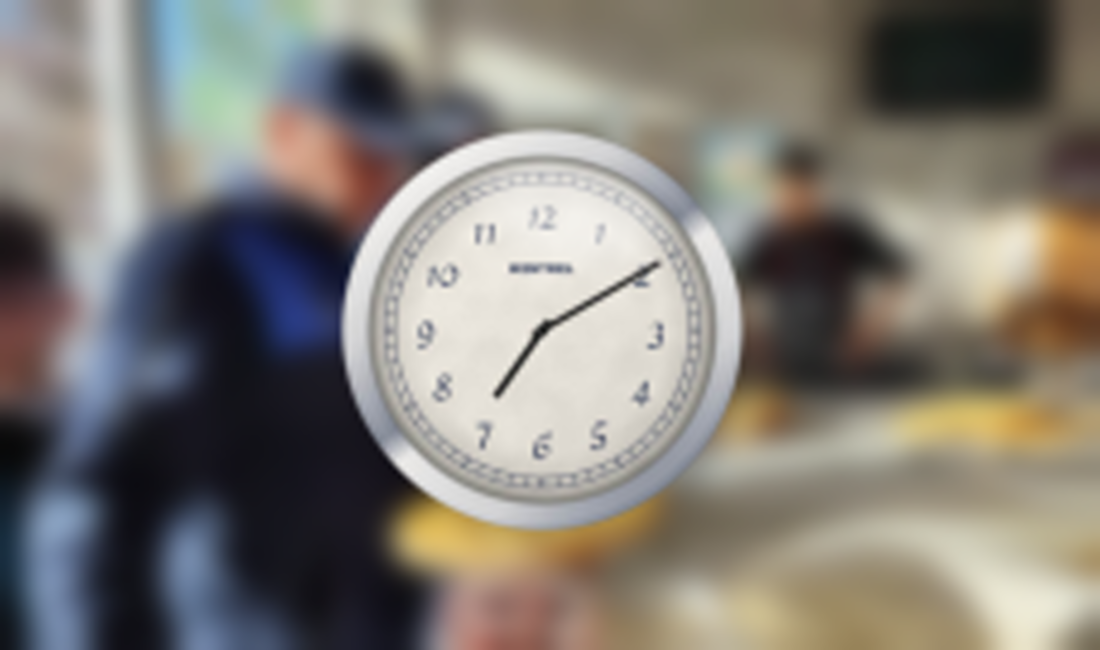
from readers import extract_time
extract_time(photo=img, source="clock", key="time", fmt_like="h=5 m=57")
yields h=7 m=10
